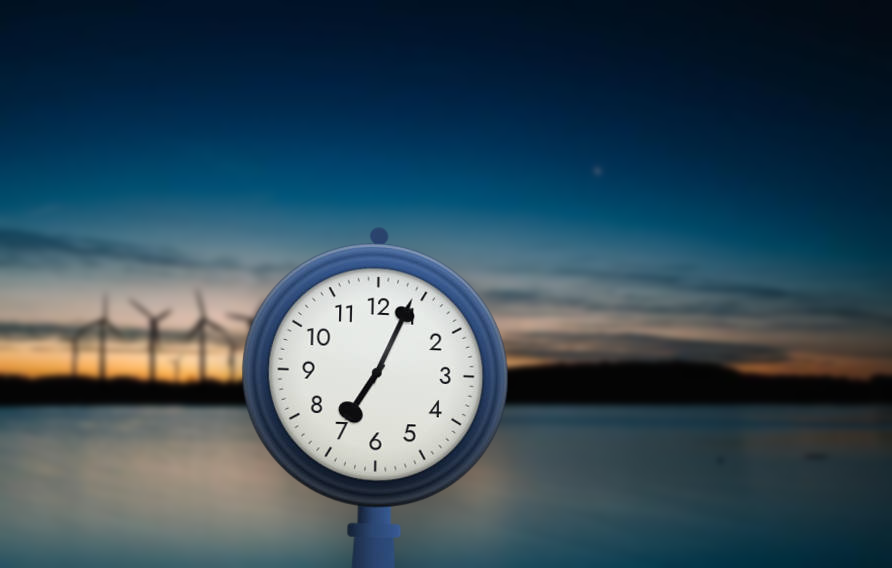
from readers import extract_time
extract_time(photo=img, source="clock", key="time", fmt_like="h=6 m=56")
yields h=7 m=4
